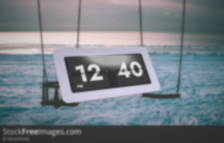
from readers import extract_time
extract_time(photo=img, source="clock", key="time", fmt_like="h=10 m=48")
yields h=12 m=40
